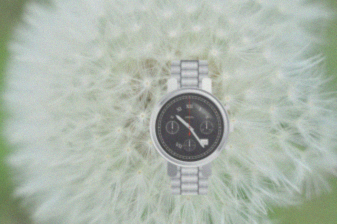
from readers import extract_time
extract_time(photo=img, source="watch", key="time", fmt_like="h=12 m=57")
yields h=10 m=24
